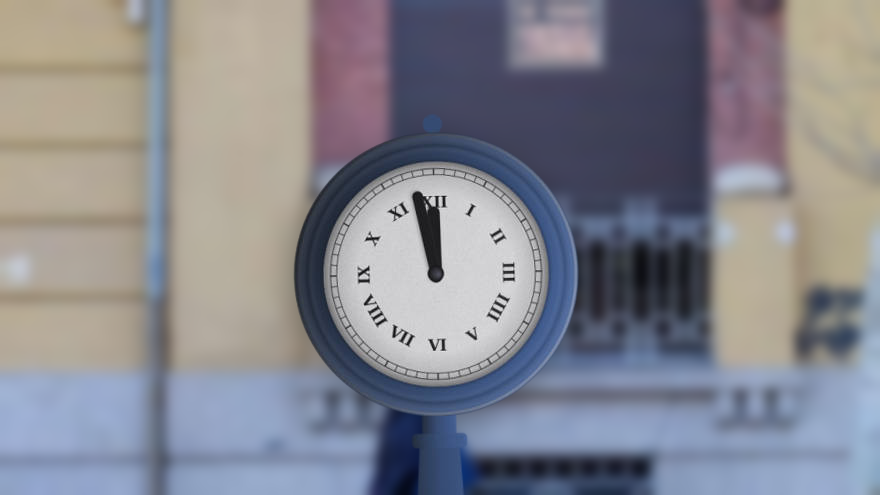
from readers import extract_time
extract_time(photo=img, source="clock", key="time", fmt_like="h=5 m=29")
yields h=11 m=58
